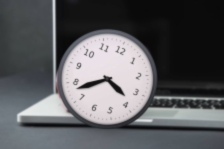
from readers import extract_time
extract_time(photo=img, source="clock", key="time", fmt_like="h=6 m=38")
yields h=3 m=38
